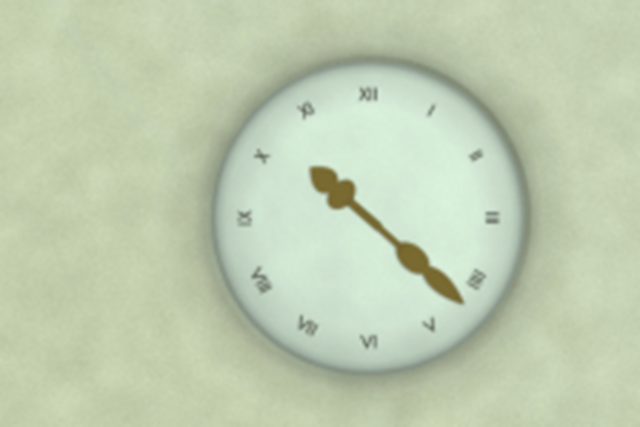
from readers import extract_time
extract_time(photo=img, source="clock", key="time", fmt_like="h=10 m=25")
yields h=10 m=22
